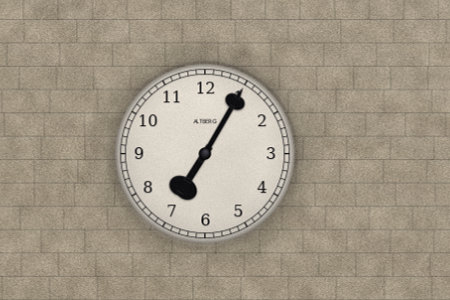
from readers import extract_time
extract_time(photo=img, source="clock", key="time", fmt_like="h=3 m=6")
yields h=7 m=5
